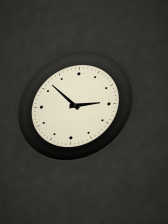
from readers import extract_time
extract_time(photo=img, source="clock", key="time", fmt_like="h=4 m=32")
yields h=2 m=52
